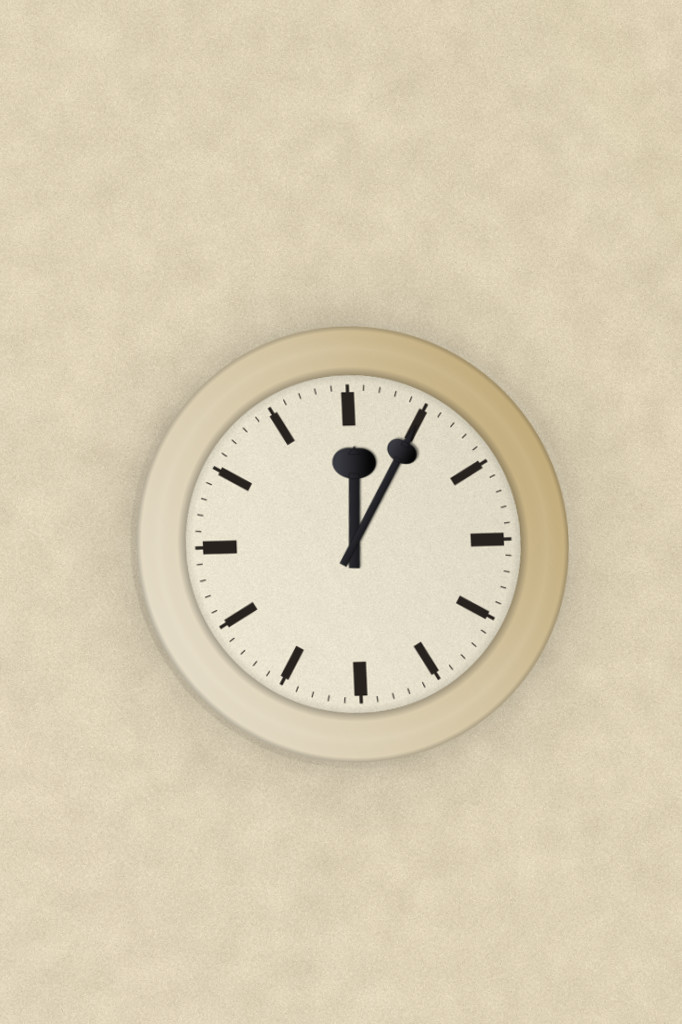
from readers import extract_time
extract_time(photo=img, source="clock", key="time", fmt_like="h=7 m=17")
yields h=12 m=5
